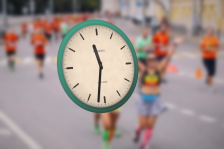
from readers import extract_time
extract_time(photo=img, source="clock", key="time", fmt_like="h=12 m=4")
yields h=11 m=32
